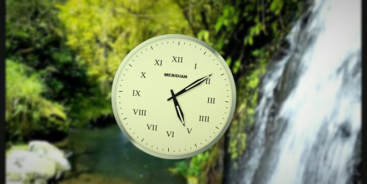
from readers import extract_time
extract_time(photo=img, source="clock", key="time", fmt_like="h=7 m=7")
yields h=5 m=9
